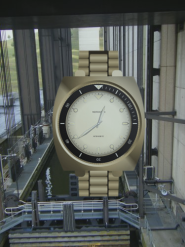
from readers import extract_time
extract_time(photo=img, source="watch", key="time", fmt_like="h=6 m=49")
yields h=12 m=39
